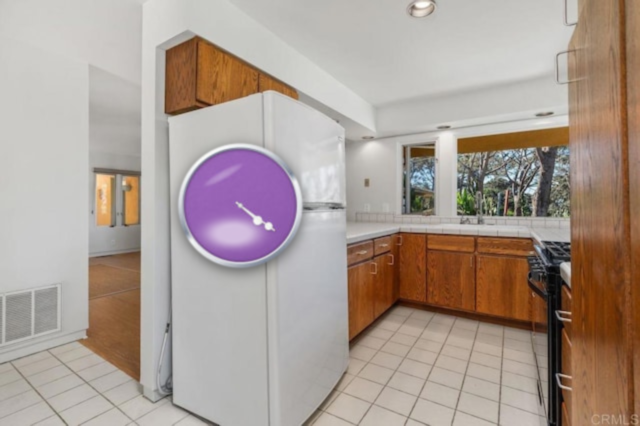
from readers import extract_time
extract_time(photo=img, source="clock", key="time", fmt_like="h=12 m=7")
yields h=4 m=21
